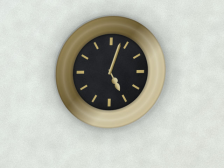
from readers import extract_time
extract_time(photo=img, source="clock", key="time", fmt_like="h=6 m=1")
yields h=5 m=3
